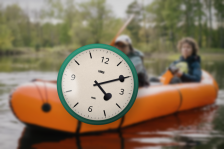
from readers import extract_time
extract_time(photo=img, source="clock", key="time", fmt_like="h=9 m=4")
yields h=4 m=10
